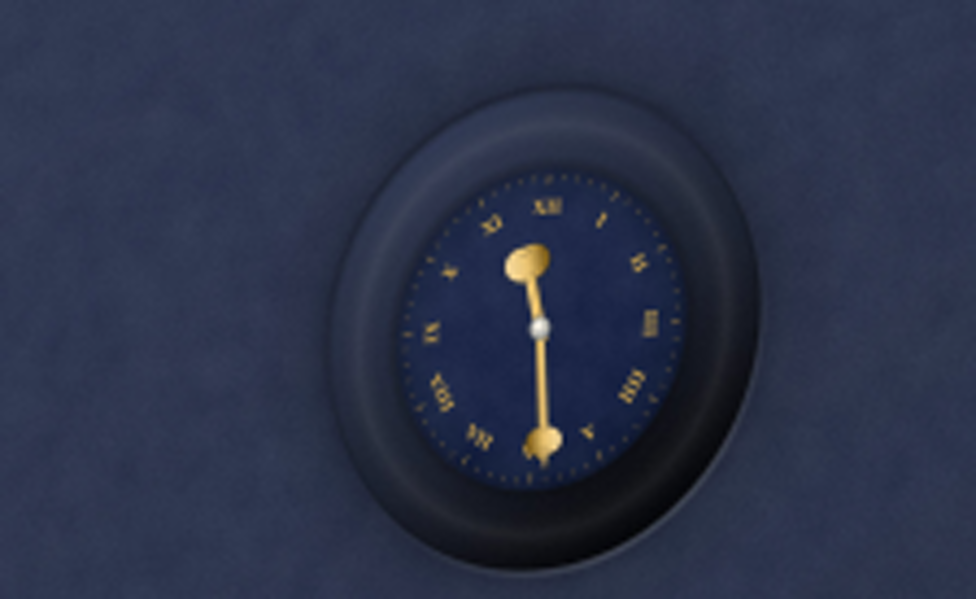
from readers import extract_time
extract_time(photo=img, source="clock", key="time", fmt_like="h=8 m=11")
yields h=11 m=29
